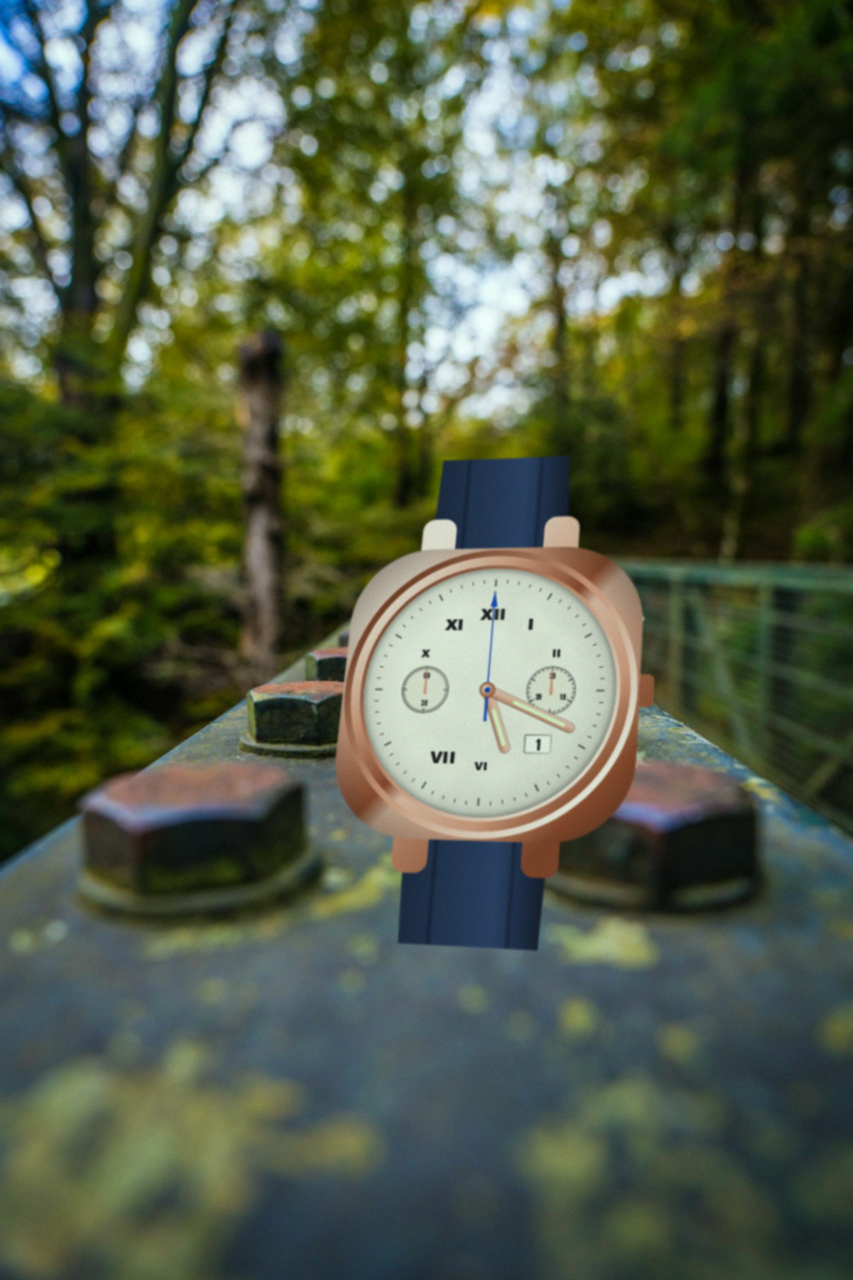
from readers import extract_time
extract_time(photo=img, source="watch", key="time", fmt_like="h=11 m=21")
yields h=5 m=19
